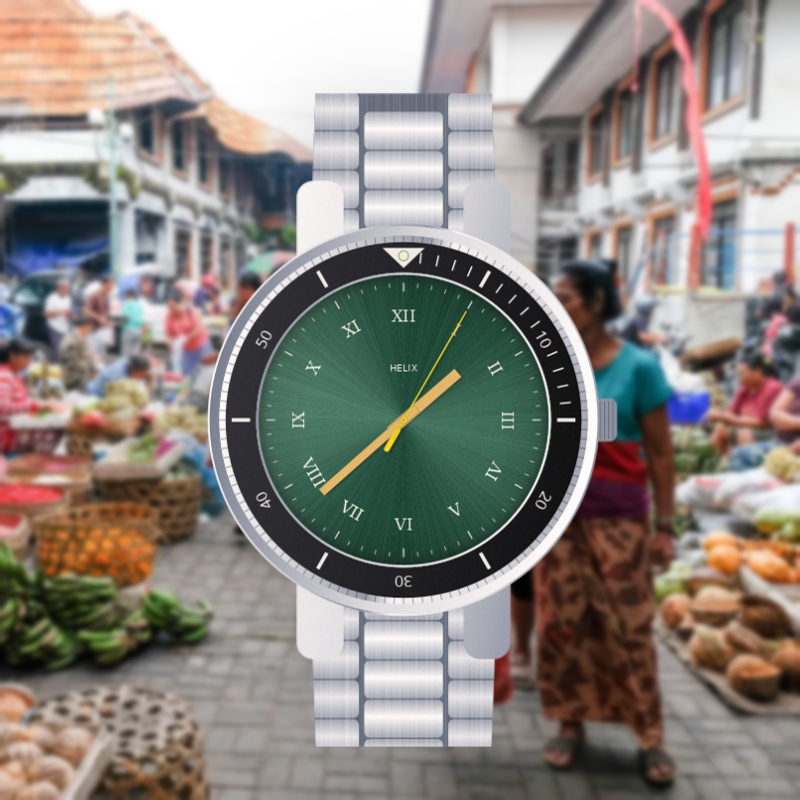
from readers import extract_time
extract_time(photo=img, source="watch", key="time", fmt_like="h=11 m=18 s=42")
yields h=1 m=38 s=5
